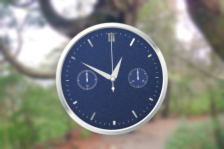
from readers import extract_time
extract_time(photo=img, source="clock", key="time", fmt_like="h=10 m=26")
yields h=12 m=50
